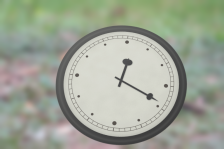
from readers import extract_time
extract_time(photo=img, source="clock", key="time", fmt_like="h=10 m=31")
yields h=12 m=19
